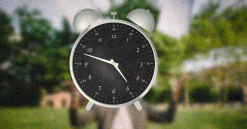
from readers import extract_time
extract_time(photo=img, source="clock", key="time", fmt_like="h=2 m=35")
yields h=4 m=48
